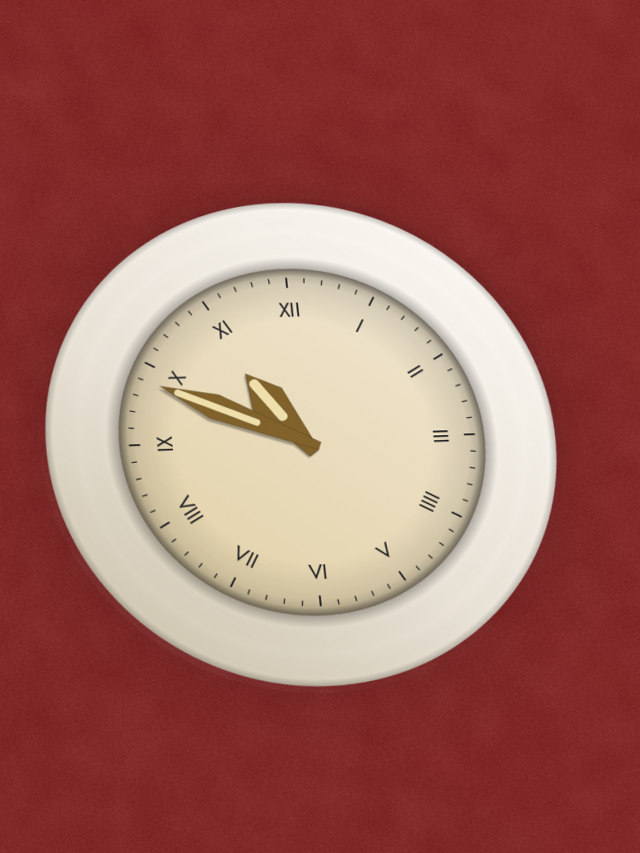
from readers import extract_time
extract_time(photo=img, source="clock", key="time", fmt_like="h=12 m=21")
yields h=10 m=49
